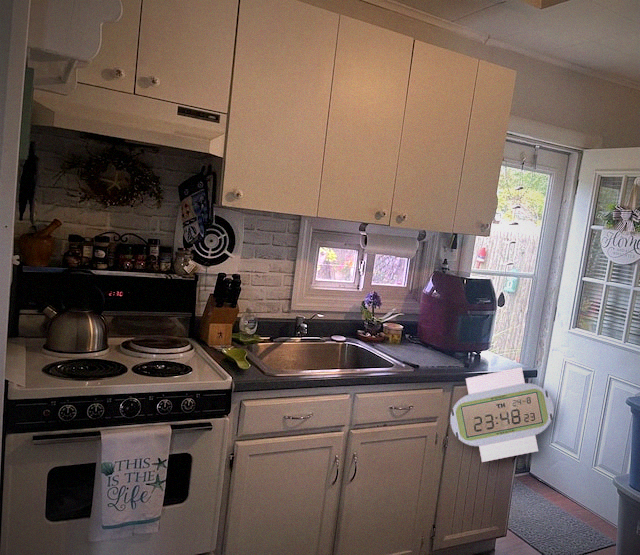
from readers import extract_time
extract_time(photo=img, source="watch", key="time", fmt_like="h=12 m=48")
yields h=23 m=48
